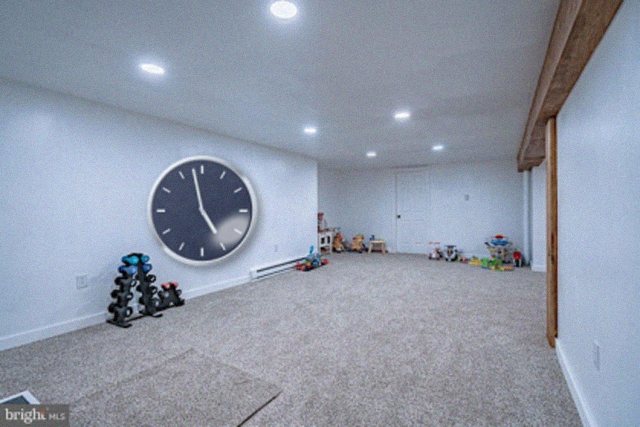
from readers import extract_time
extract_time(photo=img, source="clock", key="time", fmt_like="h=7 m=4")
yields h=4 m=58
